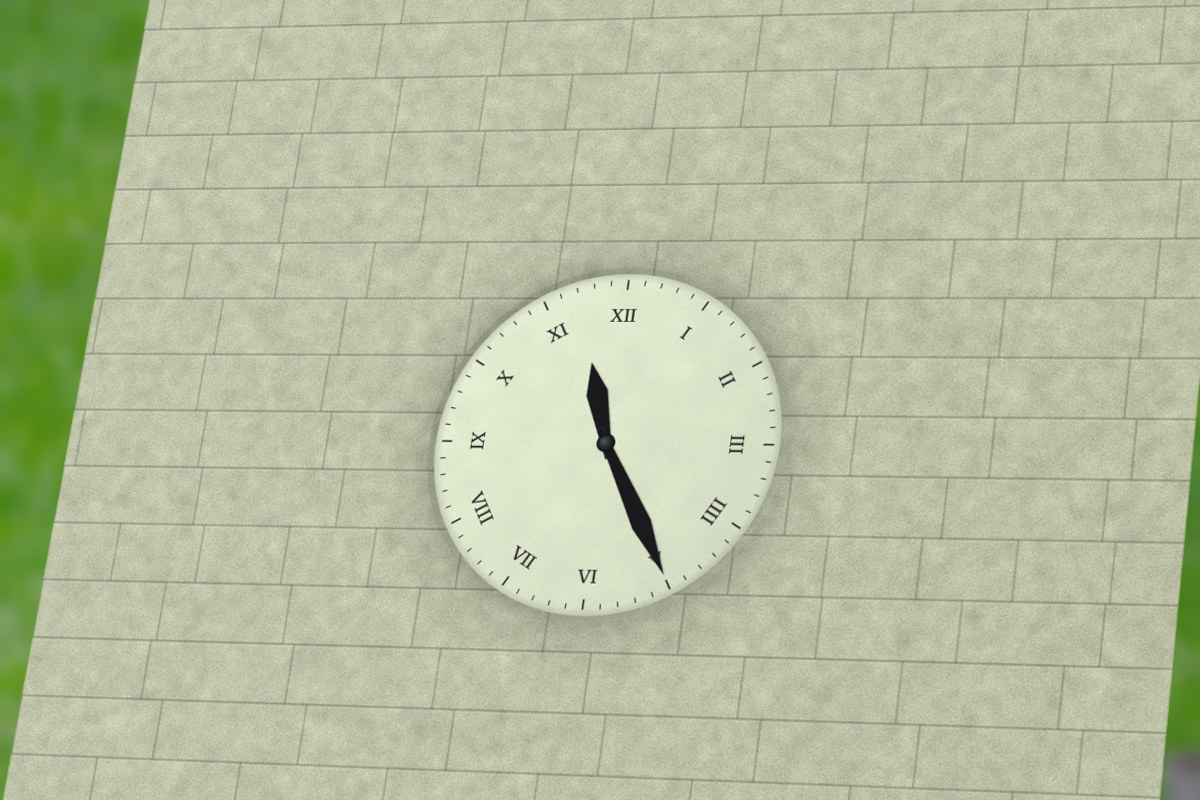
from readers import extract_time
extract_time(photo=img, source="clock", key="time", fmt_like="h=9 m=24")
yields h=11 m=25
